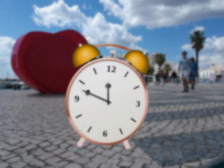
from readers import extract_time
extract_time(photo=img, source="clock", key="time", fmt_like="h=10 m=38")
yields h=11 m=48
